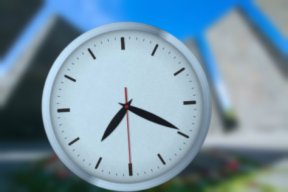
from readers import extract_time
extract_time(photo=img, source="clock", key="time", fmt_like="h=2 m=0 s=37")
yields h=7 m=19 s=30
